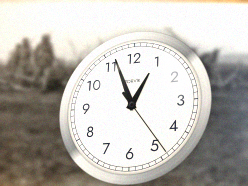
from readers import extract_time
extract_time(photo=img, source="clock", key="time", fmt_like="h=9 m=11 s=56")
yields h=12 m=56 s=24
